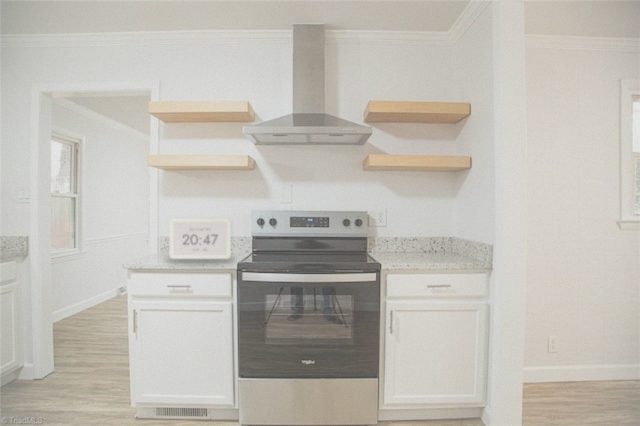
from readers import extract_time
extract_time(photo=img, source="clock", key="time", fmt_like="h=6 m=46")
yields h=20 m=47
